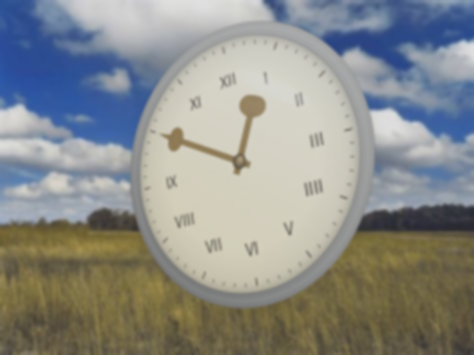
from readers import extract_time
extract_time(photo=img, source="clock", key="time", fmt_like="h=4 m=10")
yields h=12 m=50
